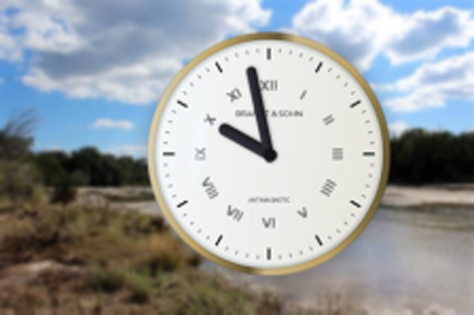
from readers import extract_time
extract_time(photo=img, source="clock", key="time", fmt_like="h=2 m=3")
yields h=9 m=58
